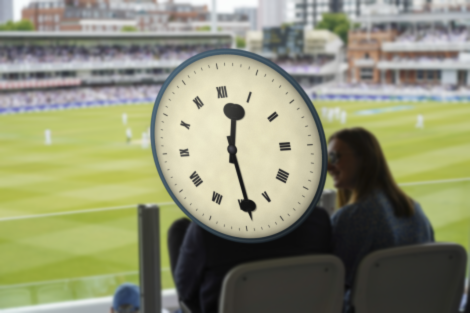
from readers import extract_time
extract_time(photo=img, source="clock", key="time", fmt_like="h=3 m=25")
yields h=12 m=29
